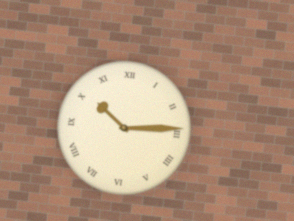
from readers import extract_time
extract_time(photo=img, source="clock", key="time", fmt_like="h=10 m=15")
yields h=10 m=14
